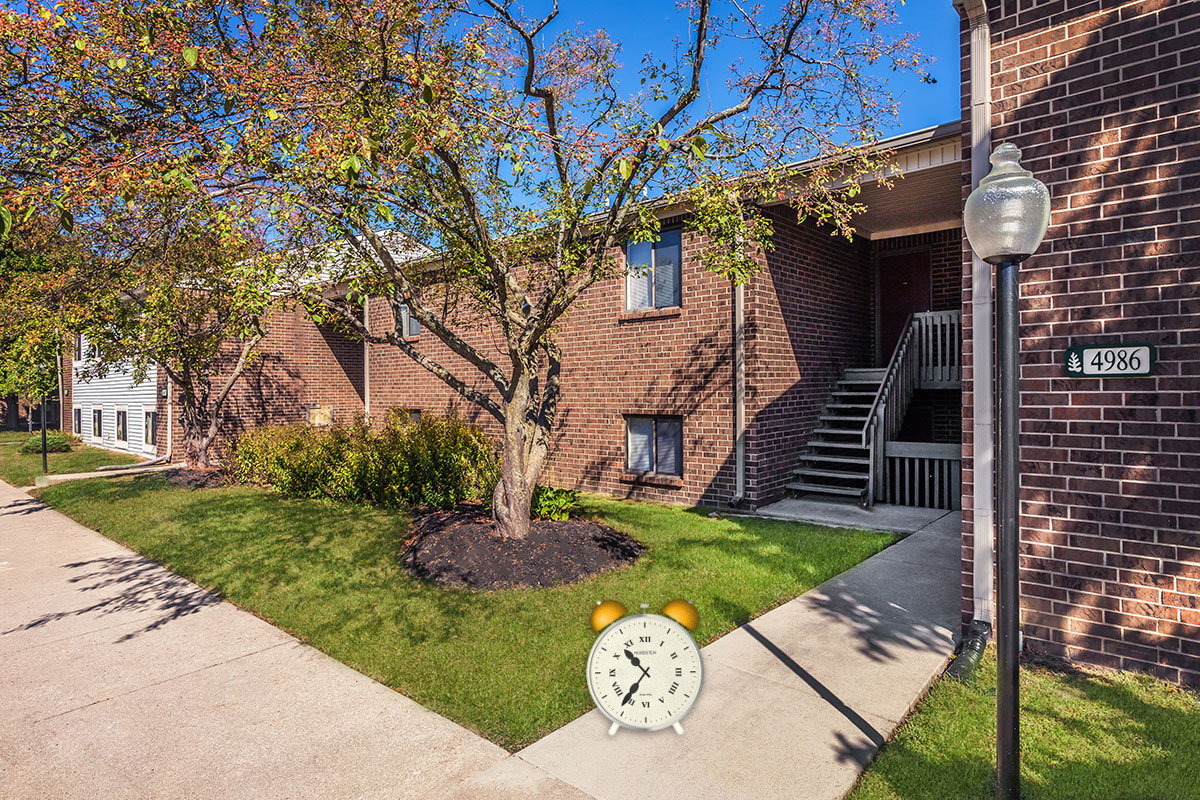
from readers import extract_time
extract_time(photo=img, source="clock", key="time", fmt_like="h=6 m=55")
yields h=10 m=36
